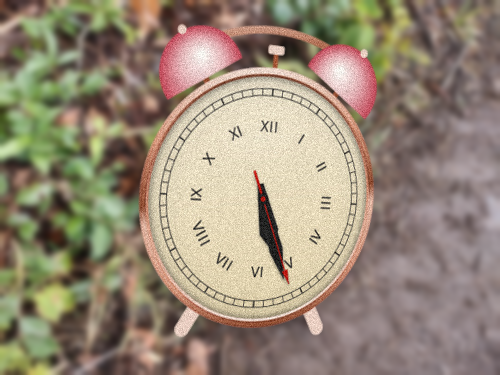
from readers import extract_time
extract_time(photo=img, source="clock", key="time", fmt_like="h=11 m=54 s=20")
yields h=5 m=26 s=26
